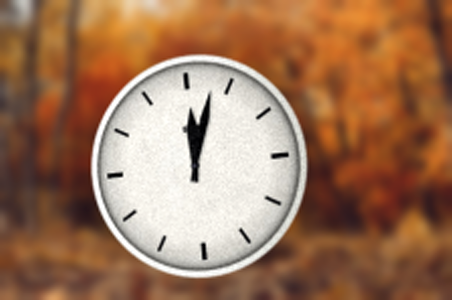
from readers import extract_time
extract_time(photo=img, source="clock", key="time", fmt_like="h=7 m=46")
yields h=12 m=3
